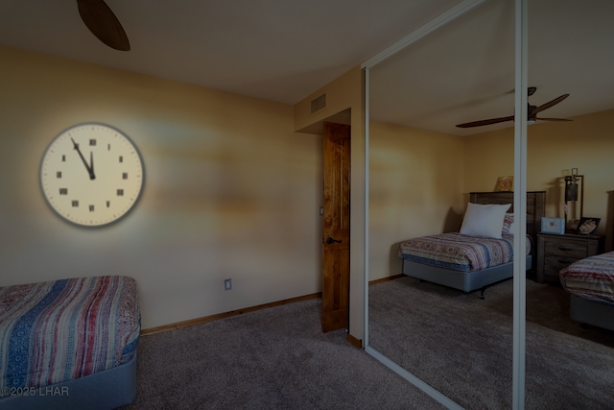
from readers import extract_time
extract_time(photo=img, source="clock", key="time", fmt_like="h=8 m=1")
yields h=11 m=55
